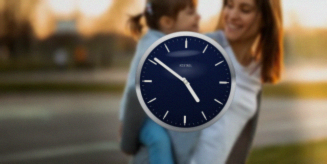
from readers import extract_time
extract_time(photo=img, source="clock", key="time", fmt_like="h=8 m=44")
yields h=4 m=51
